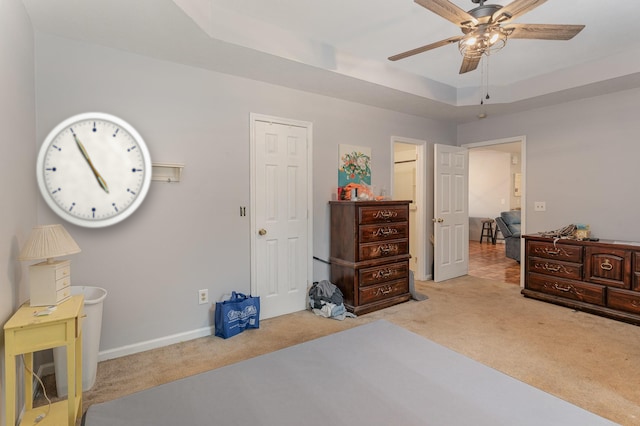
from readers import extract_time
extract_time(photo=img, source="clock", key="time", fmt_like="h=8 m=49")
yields h=4 m=55
